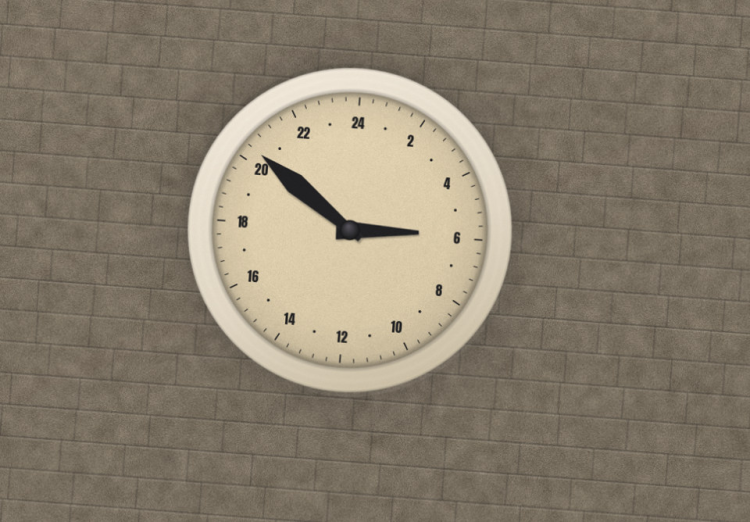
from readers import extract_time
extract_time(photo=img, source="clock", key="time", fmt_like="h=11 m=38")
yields h=5 m=51
